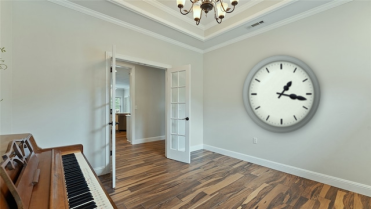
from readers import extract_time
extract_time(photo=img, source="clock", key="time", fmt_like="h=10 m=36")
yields h=1 m=17
